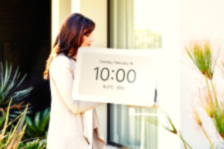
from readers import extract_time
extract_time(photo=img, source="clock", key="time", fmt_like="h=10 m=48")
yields h=10 m=0
